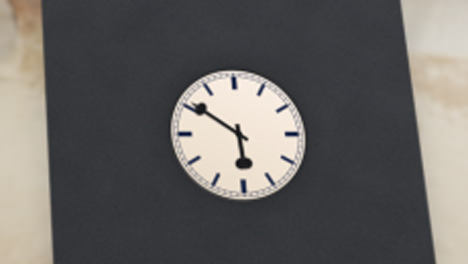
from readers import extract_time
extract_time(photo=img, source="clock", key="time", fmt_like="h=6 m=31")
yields h=5 m=51
